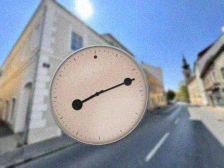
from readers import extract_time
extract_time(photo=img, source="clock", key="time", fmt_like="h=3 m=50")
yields h=8 m=12
